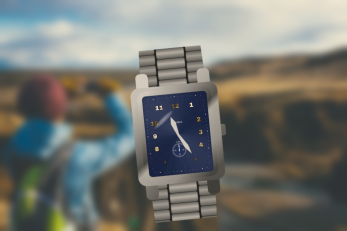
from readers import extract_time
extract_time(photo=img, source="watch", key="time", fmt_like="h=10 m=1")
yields h=11 m=25
